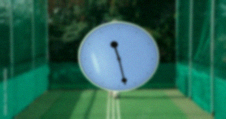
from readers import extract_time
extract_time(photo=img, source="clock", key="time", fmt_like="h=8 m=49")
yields h=11 m=28
